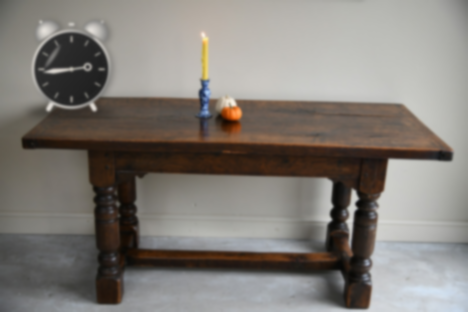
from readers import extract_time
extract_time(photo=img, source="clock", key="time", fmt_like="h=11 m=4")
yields h=2 m=44
